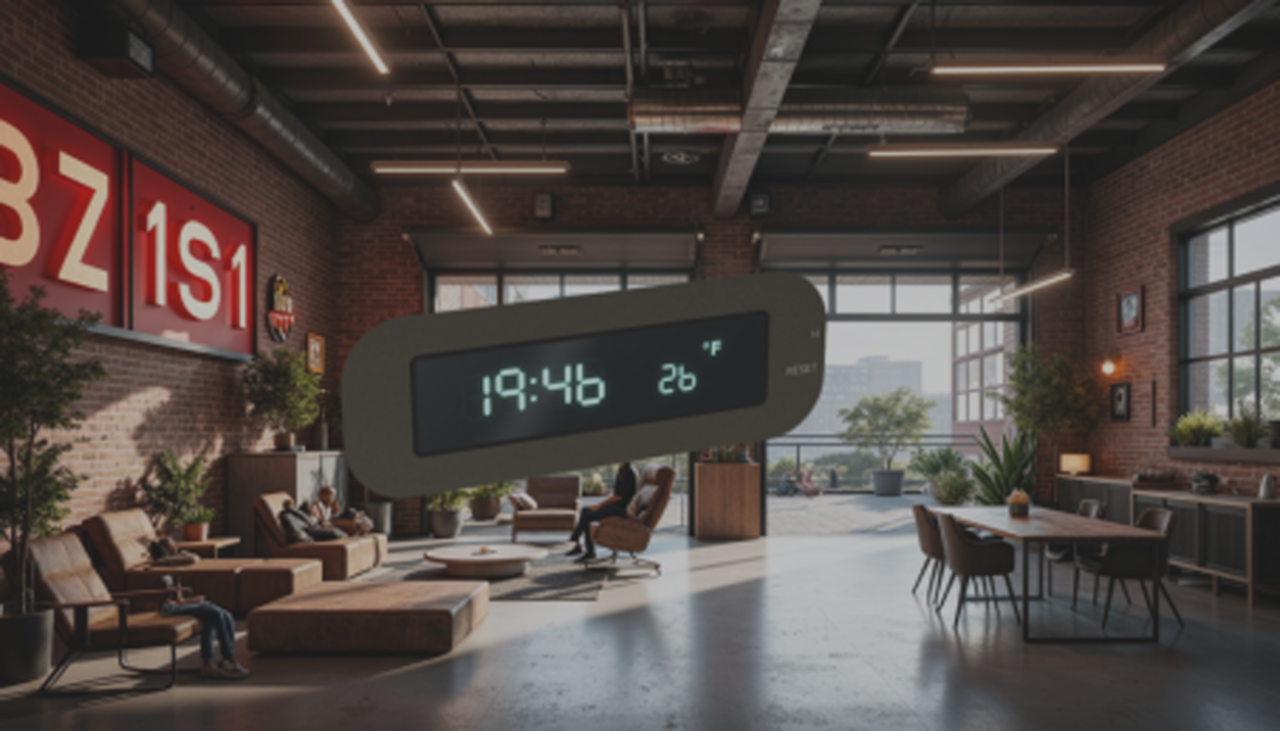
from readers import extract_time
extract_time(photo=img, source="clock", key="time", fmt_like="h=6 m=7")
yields h=19 m=46
